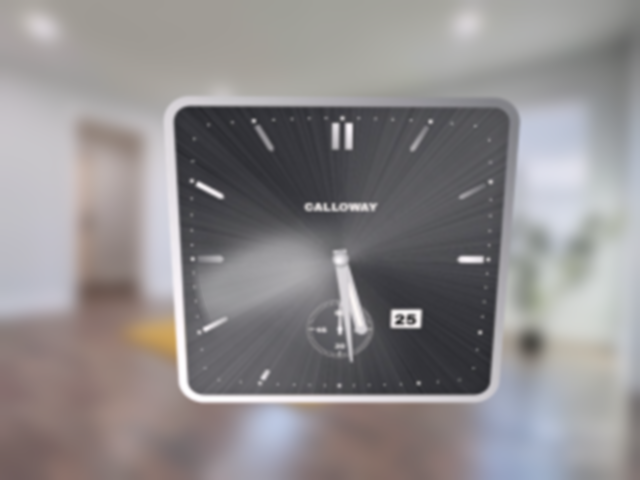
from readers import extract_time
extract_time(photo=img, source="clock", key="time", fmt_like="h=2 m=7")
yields h=5 m=29
